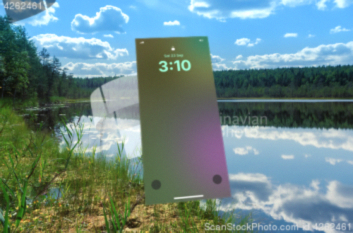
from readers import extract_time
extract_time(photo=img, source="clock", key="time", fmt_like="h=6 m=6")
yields h=3 m=10
